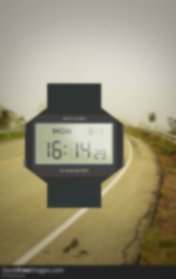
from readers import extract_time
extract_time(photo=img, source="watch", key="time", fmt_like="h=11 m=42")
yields h=16 m=14
